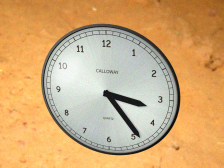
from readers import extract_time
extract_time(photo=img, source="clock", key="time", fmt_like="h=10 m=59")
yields h=3 m=24
